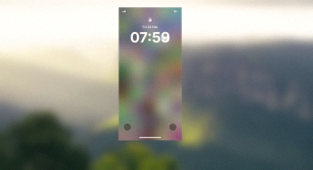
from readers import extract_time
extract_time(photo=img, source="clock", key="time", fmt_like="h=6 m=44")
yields h=7 m=59
